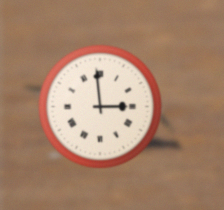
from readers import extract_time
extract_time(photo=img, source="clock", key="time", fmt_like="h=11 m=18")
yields h=2 m=59
